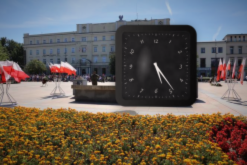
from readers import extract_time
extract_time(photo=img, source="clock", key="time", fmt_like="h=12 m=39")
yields h=5 m=24
